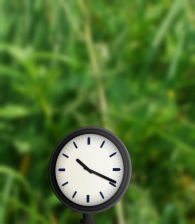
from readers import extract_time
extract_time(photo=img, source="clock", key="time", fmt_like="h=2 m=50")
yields h=10 m=19
